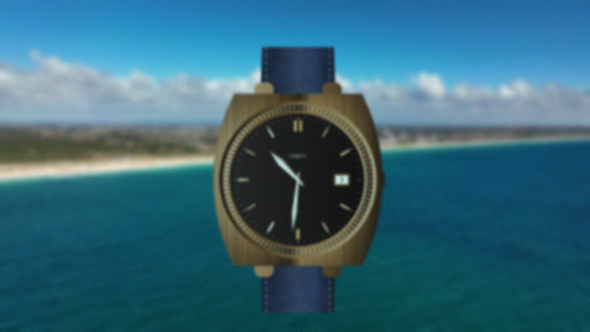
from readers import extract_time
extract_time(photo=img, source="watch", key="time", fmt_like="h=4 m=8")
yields h=10 m=31
